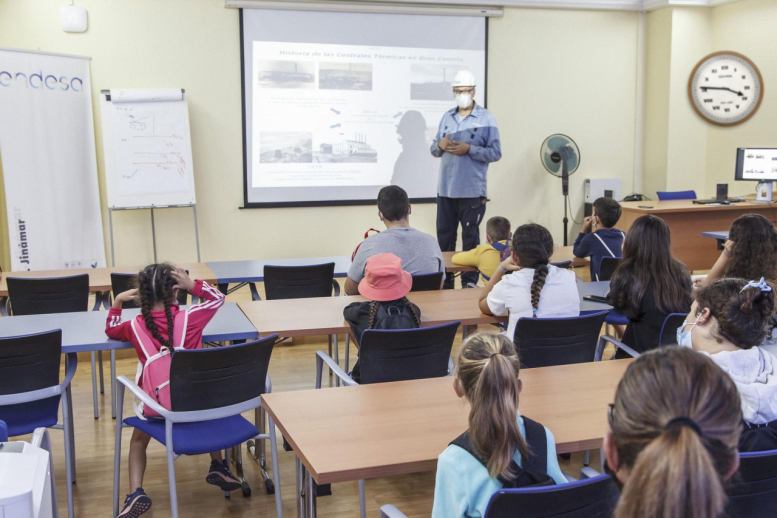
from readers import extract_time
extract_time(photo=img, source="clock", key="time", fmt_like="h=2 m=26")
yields h=3 m=46
